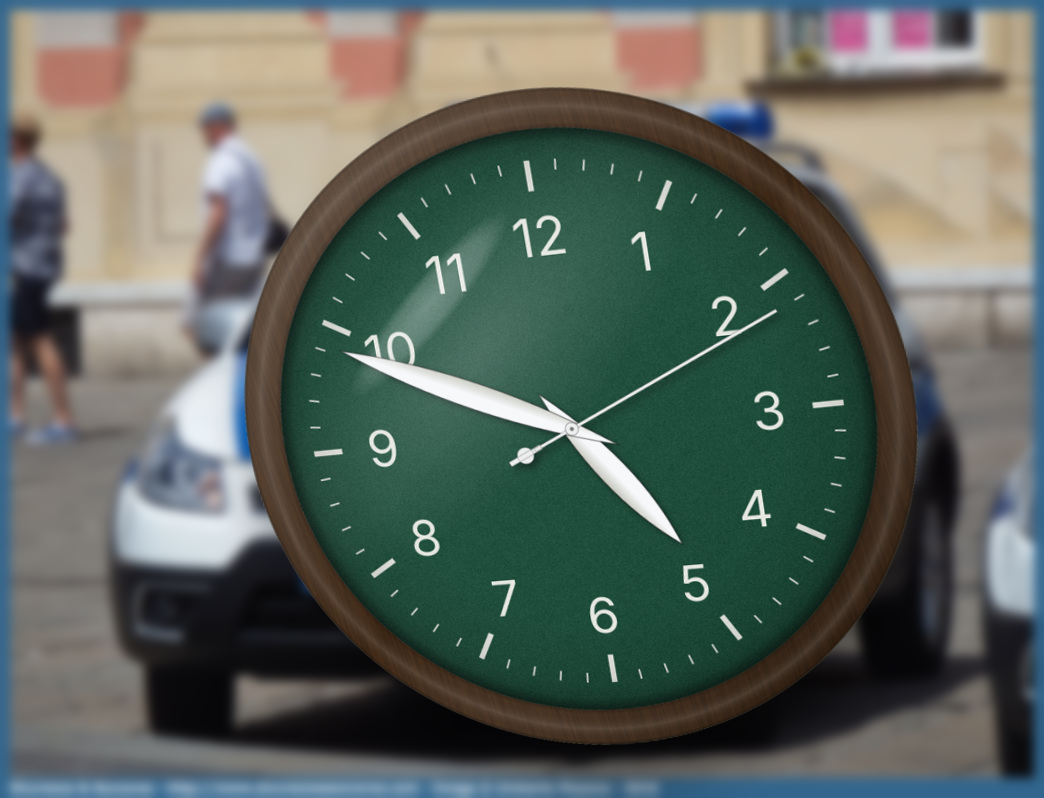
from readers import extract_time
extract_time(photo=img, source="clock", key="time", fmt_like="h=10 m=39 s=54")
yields h=4 m=49 s=11
